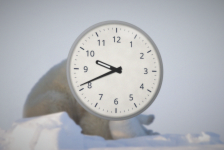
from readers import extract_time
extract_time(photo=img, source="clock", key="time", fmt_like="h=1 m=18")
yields h=9 m=41
